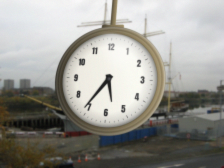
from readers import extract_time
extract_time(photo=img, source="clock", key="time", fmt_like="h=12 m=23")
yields h=5 m=36
